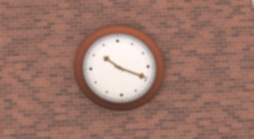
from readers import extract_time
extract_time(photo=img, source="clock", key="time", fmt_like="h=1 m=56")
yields h=10 m=19
